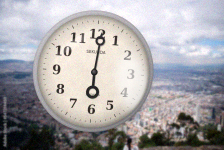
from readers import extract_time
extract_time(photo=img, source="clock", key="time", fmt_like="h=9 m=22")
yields h=6 m=1
